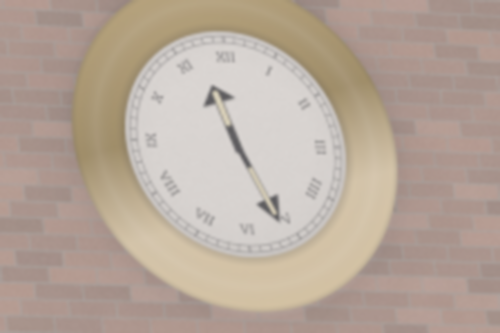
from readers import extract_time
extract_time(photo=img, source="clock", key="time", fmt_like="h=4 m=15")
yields h=11 m=26
